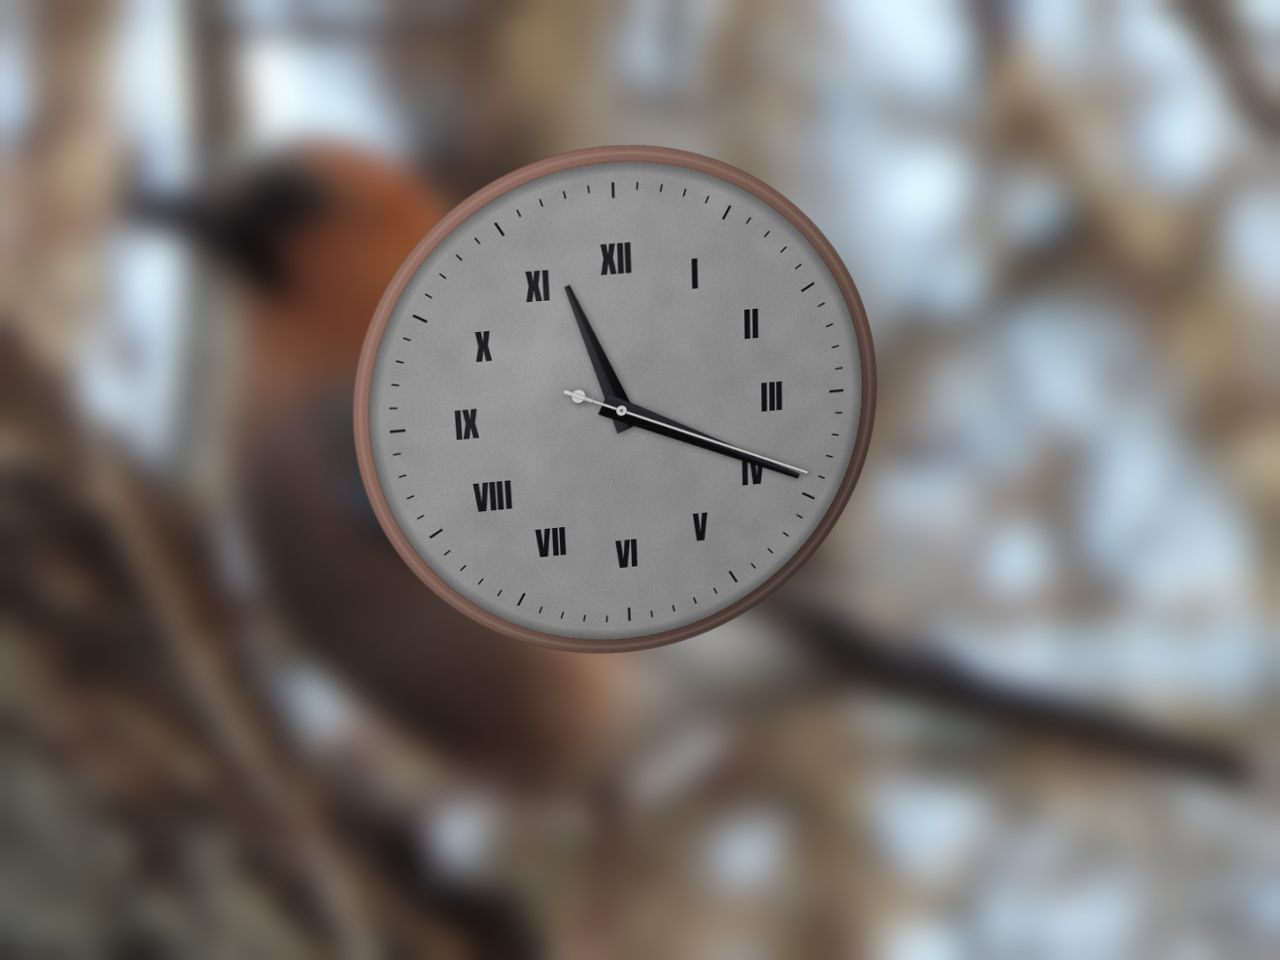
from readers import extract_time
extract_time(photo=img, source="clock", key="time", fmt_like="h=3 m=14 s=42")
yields h=11 m=19 s=19
